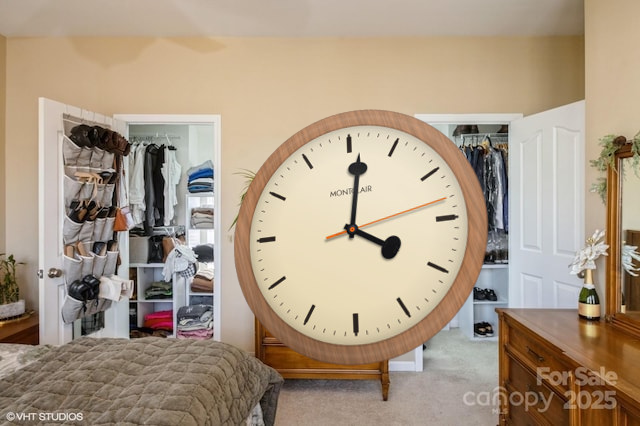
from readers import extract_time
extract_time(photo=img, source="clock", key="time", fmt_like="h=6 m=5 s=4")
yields h=4 m=1 s=13
